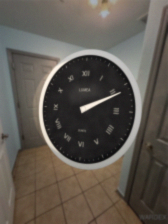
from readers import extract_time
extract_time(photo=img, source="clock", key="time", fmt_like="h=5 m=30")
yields h=2 m=11
